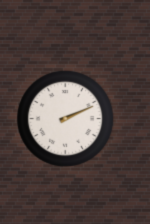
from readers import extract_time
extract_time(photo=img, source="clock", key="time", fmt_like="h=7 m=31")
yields h=2 m=11
